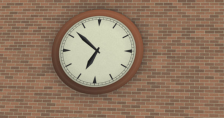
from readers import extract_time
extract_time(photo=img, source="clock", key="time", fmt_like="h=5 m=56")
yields h=6 m=52
